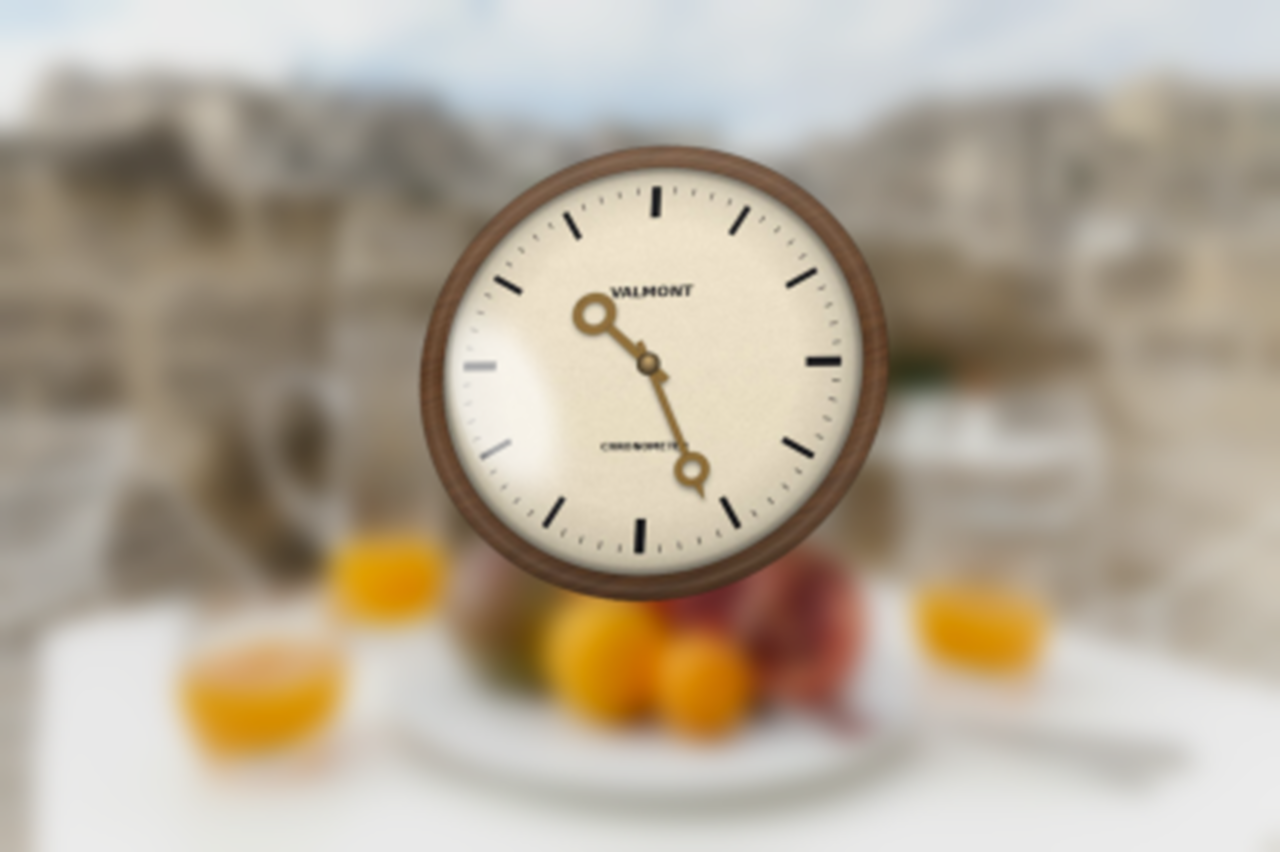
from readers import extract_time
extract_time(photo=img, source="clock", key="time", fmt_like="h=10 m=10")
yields h=10 m=26
